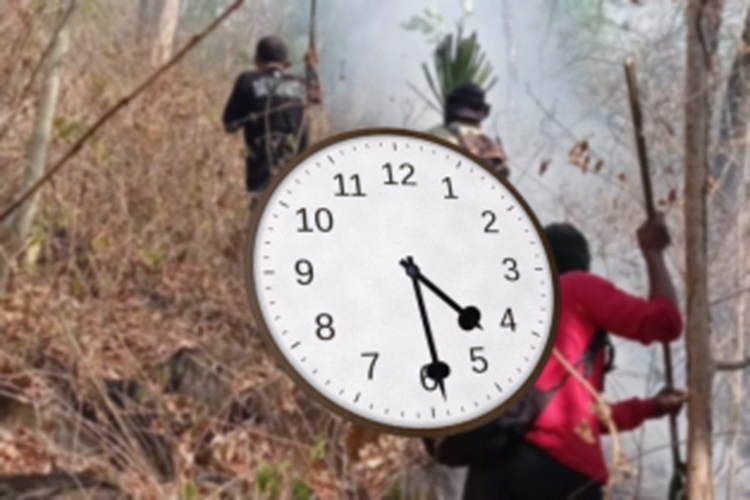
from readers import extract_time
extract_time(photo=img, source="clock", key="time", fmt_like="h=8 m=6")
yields h=4 m=29
